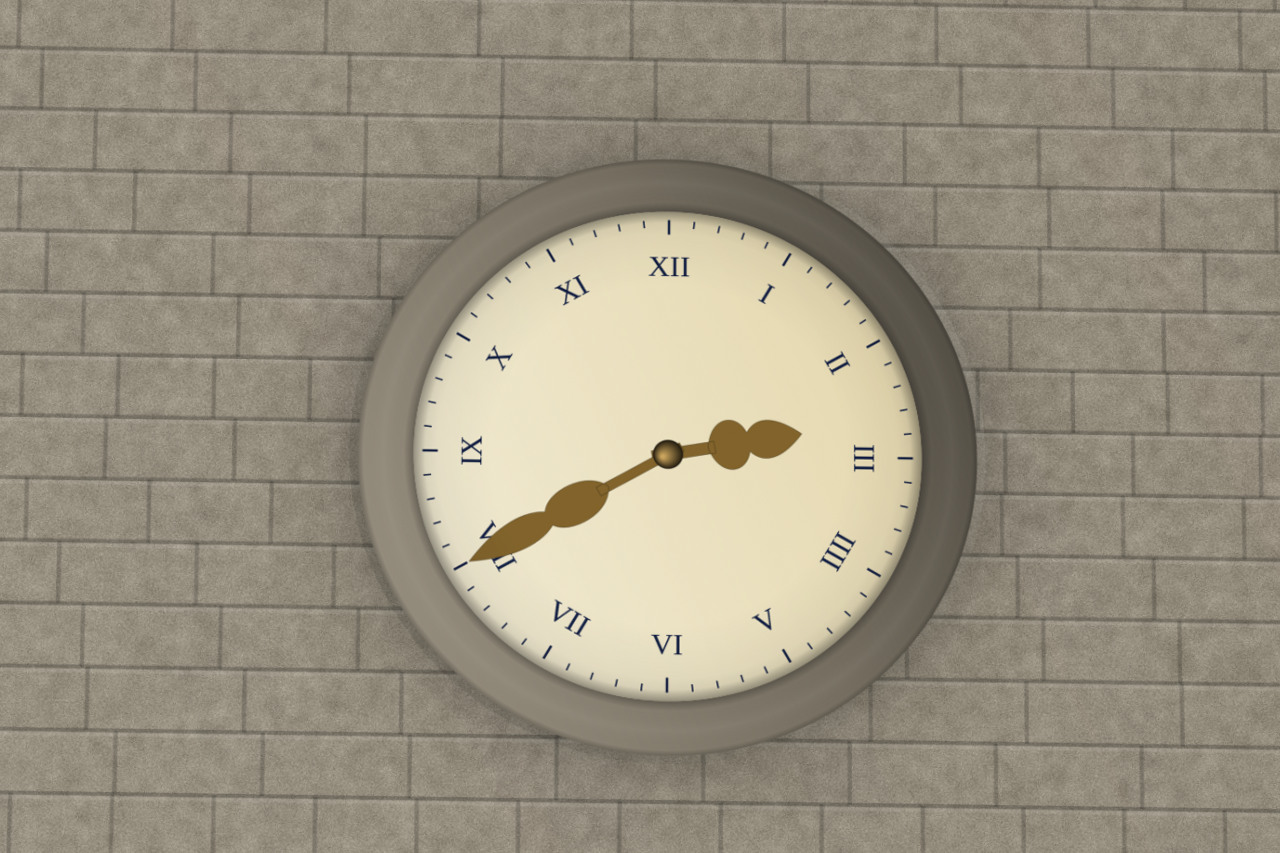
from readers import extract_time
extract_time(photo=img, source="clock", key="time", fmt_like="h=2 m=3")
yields h=2 m=40
